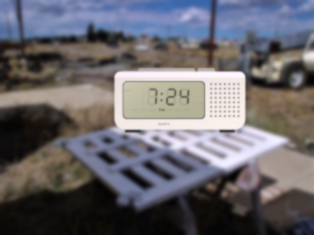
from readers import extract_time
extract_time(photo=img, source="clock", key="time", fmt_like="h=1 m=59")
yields h=7 m=24
